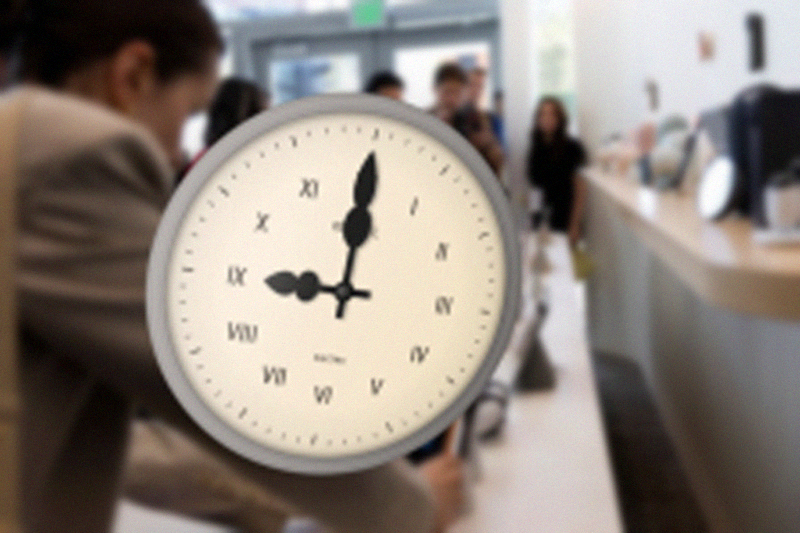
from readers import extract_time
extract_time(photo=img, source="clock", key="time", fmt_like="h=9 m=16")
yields h=9 m=0
